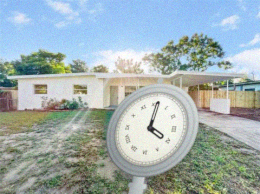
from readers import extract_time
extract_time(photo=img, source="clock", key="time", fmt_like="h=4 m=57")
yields h=4 m=1
